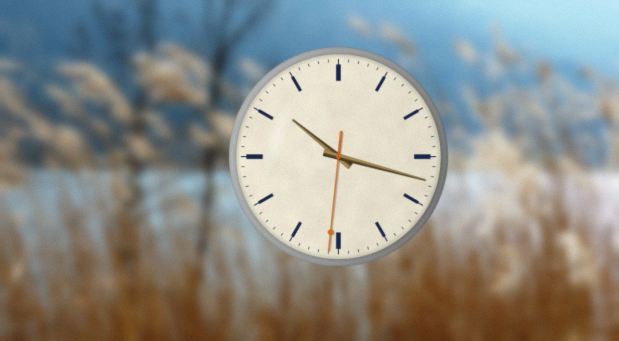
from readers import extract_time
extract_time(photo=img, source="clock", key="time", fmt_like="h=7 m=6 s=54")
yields h=10 m=17 s=31
